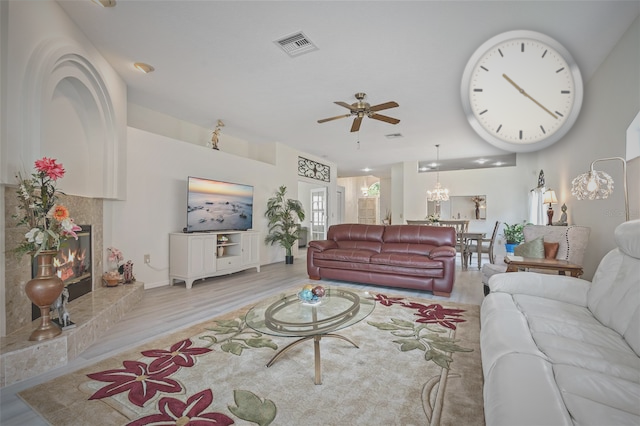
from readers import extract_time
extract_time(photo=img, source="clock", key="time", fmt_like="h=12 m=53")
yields h=10 m=21
